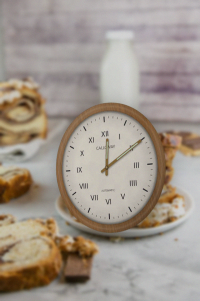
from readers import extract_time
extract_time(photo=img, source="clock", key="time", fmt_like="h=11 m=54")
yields h=12 m=10
